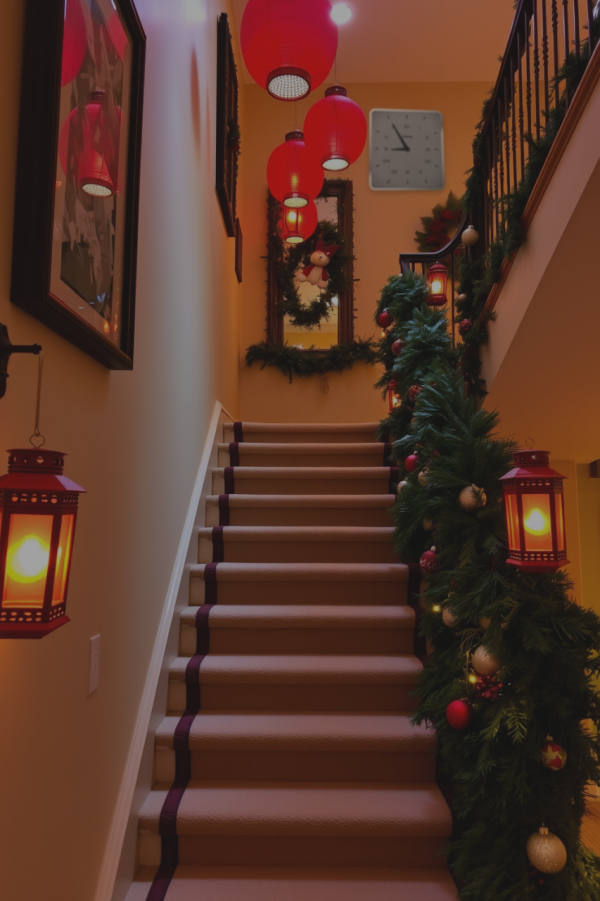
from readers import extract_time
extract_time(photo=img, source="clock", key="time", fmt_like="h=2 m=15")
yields h=8 m=55
